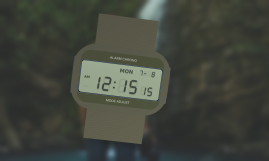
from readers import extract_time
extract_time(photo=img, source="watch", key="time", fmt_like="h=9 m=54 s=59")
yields h=12 m=15 s=15
